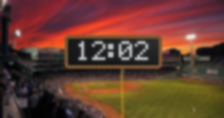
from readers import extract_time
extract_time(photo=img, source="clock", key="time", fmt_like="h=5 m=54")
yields h=12 m=2
